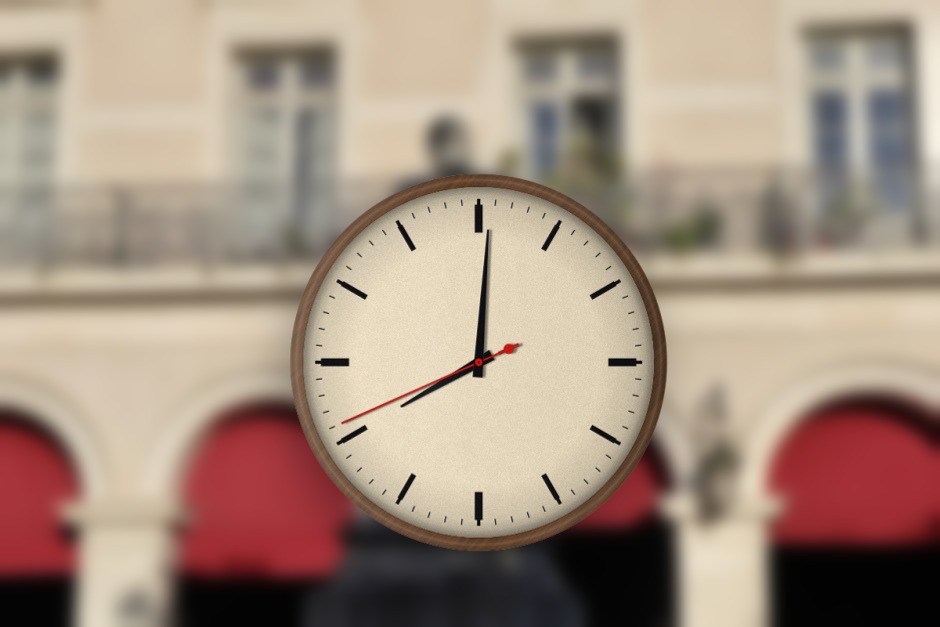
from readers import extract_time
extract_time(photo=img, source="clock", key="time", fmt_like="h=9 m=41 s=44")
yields h=8 m=0 s=41
